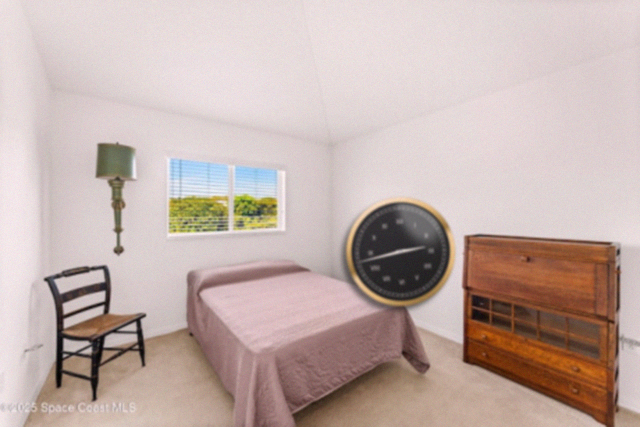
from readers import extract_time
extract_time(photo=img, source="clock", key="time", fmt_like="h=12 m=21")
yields h=2 m=43
